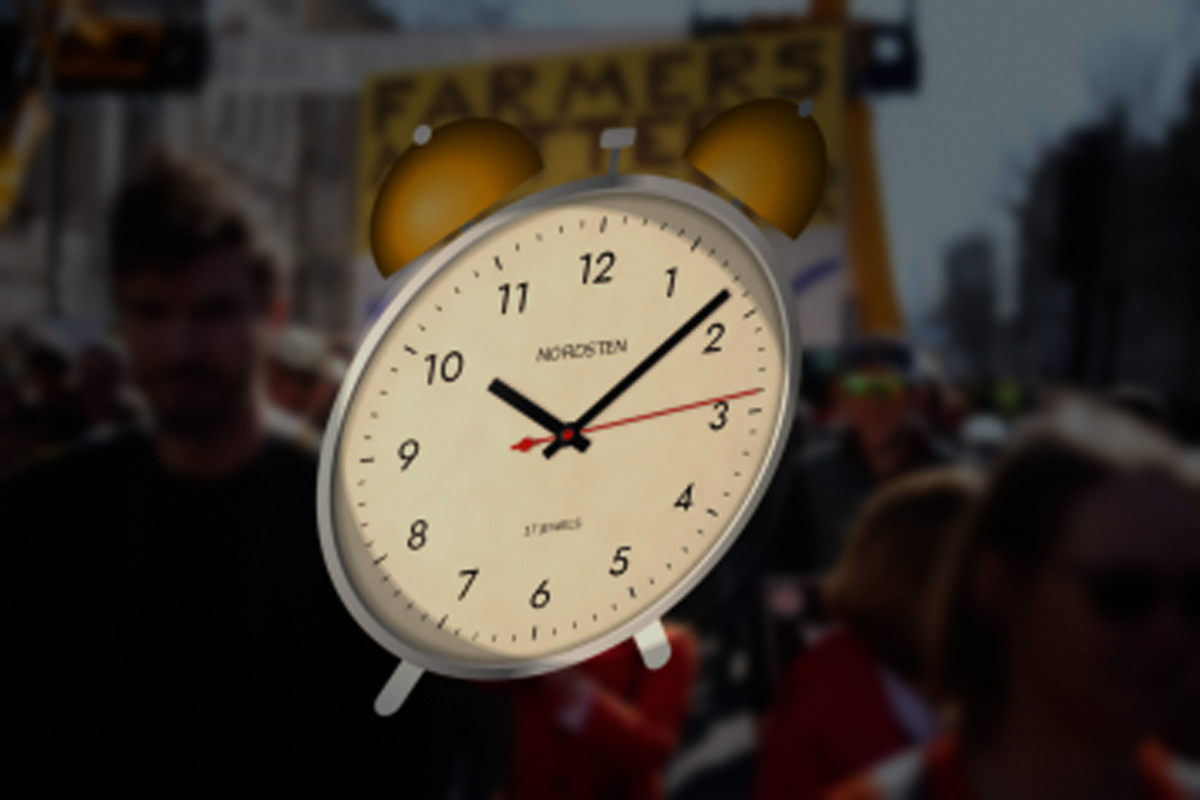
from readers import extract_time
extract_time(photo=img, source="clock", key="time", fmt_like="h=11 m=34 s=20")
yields h=10 m=8 s=14
